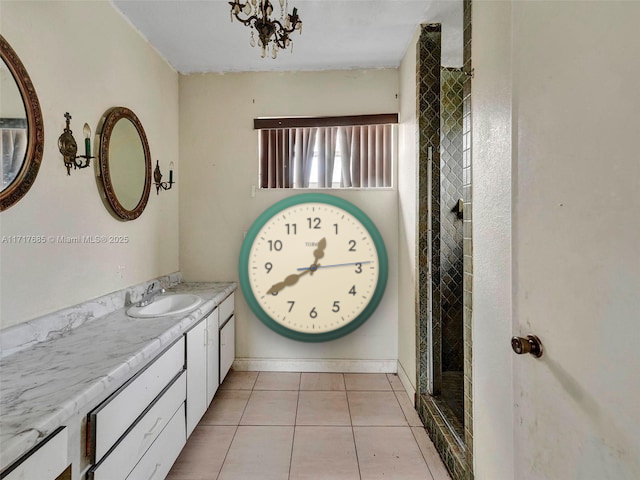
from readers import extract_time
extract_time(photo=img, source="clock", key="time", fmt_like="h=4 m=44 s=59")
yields h=12 m=40 s=14
